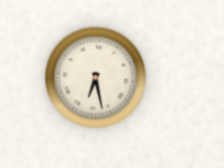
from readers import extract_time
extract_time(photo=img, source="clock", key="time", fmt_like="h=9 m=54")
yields h=6 m=27
